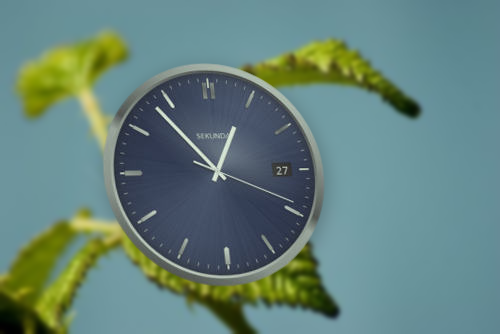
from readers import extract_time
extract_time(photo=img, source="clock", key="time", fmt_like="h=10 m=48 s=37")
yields h=12 m=53 s=19
